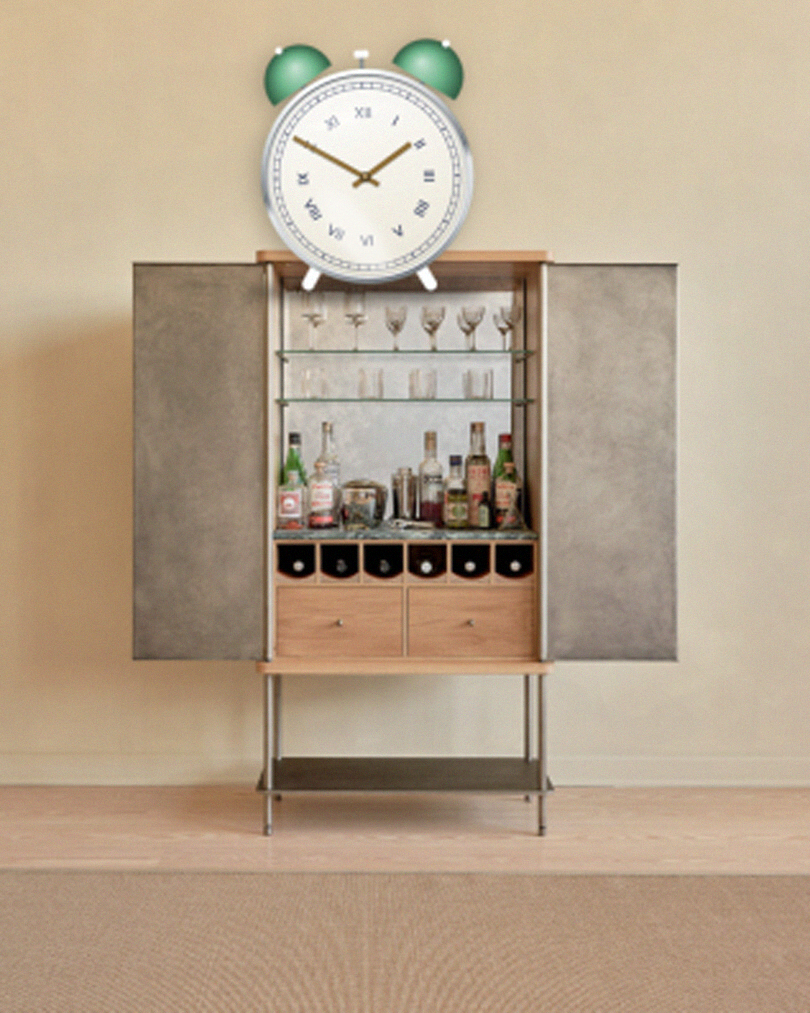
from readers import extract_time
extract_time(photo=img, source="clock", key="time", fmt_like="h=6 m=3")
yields h=1 m=50
